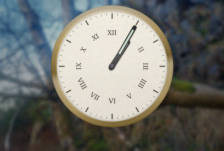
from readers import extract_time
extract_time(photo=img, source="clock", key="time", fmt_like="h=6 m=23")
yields h=1 m=5
